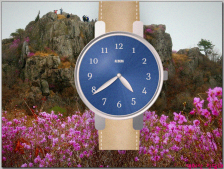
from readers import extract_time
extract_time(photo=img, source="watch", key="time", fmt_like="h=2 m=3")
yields h=4 m=39
